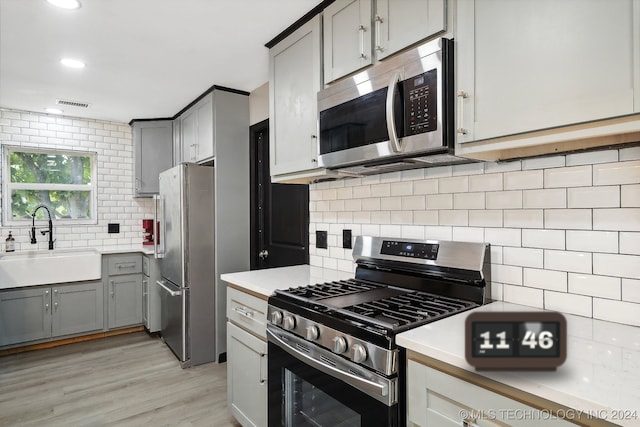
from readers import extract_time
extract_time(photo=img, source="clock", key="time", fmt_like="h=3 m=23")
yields h=11 m=46
